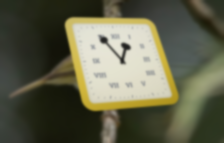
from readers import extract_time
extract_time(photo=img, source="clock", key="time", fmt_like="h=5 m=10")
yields h=12 m=55
